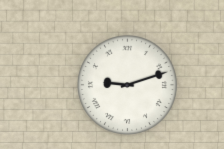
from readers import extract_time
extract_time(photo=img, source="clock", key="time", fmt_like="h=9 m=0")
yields h=9 m=12
